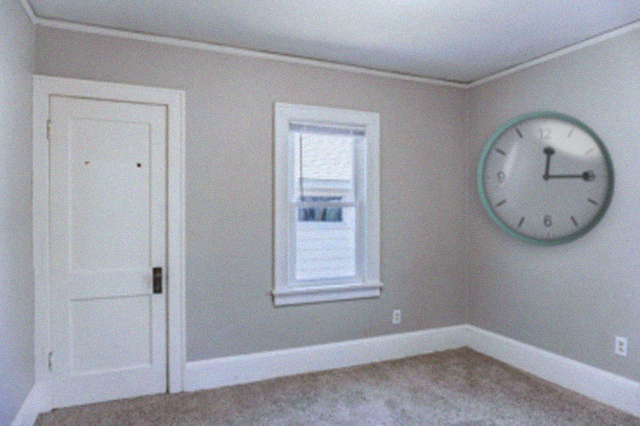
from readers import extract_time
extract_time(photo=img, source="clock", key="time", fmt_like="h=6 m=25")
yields h=12 m=15
